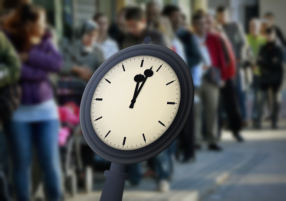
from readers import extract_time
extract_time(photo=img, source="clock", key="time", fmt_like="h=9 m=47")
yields h=12 m=3
